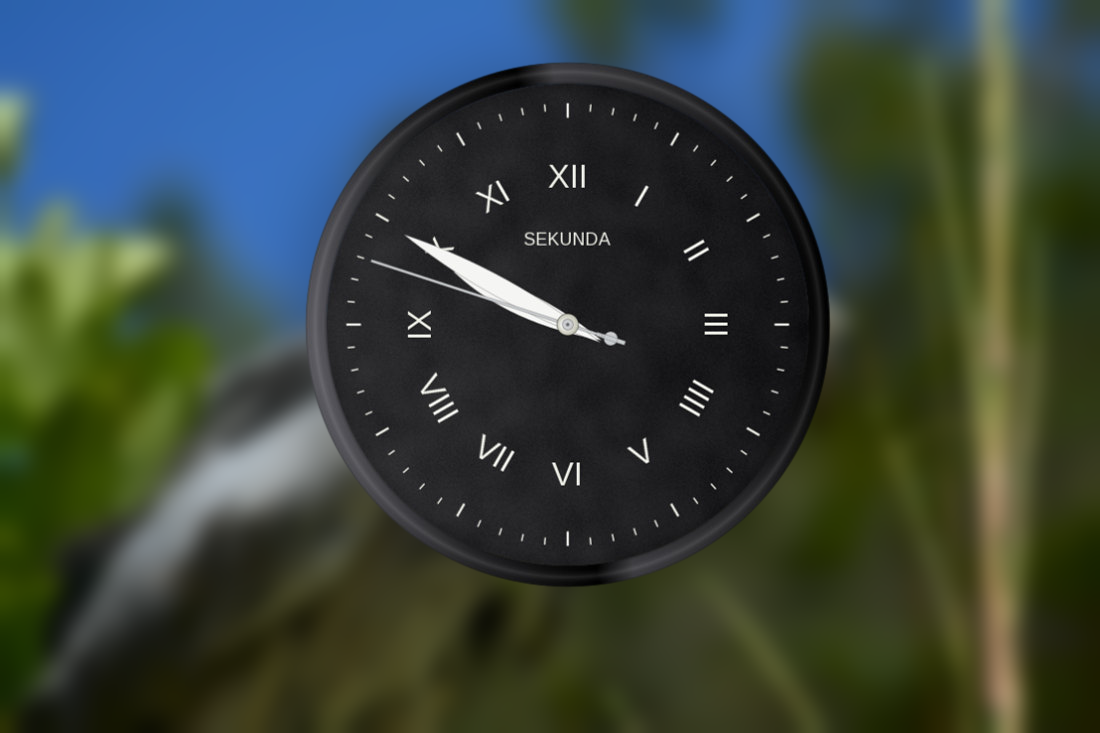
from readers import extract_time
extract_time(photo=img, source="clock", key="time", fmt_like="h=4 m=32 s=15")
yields h=9 m=49 s=48
